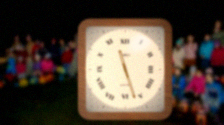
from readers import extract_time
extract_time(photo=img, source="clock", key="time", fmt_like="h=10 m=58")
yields h=11 m=27
